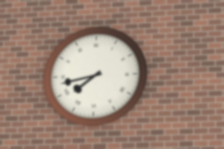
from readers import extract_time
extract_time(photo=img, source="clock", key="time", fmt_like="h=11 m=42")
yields h=7 m=43
